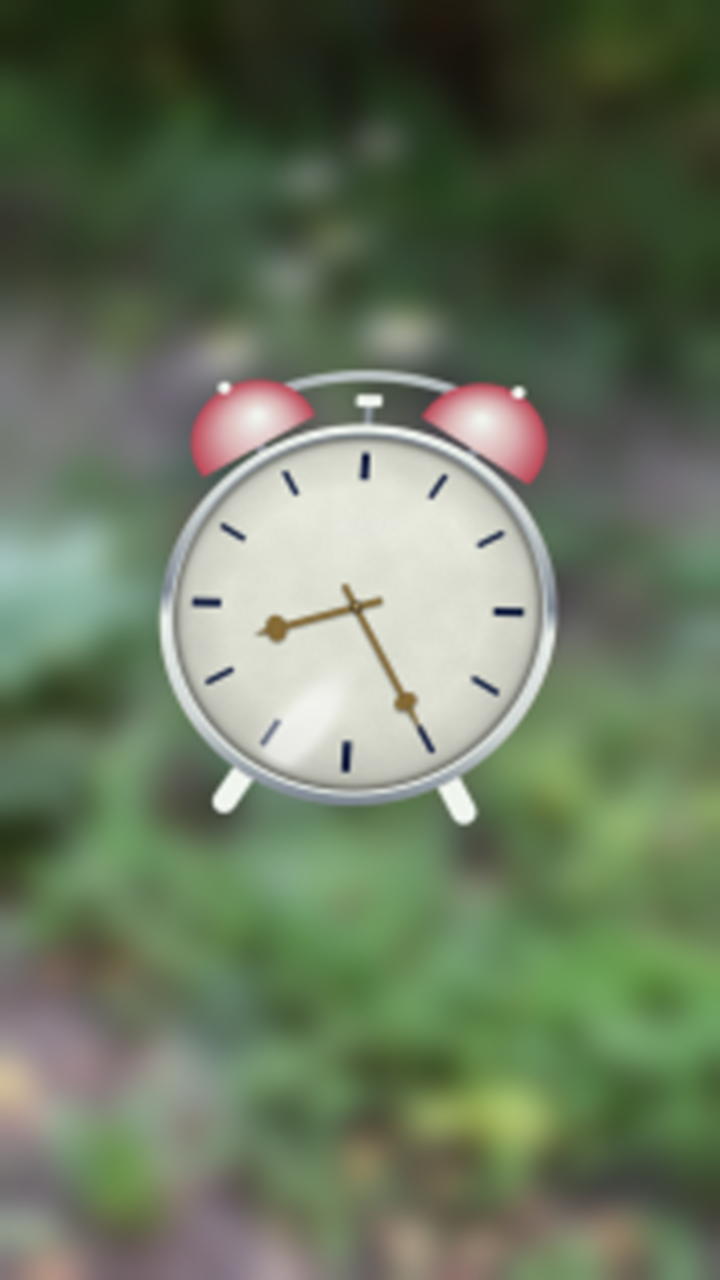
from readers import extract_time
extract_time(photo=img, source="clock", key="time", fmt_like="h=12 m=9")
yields h=8 m=25
